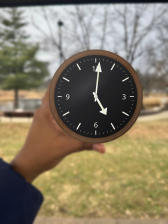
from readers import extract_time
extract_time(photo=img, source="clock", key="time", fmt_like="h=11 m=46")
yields h=5 m=1
